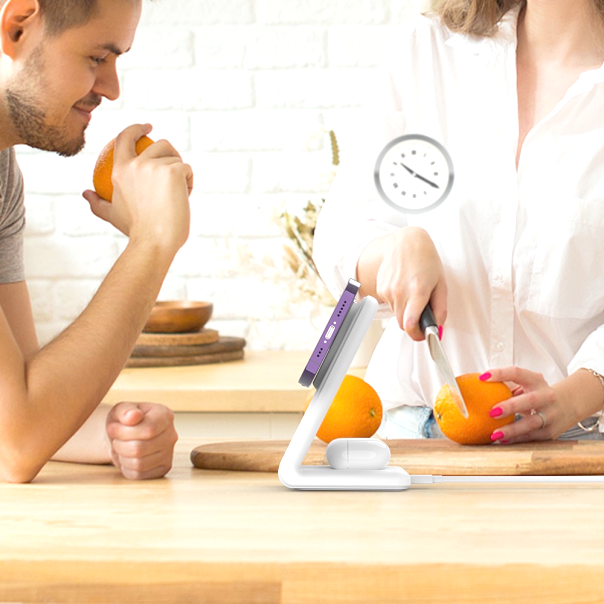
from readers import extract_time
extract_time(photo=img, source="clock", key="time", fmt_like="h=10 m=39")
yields h=10 m=20
